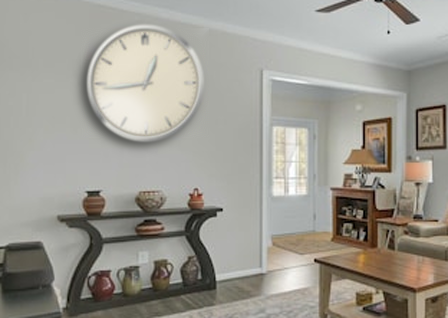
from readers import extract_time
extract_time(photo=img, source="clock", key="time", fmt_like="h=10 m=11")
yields h=12 m=44
